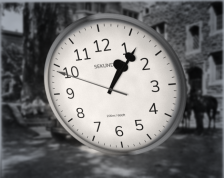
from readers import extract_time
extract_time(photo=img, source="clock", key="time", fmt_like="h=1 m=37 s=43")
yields h=1 m=6 s=49
